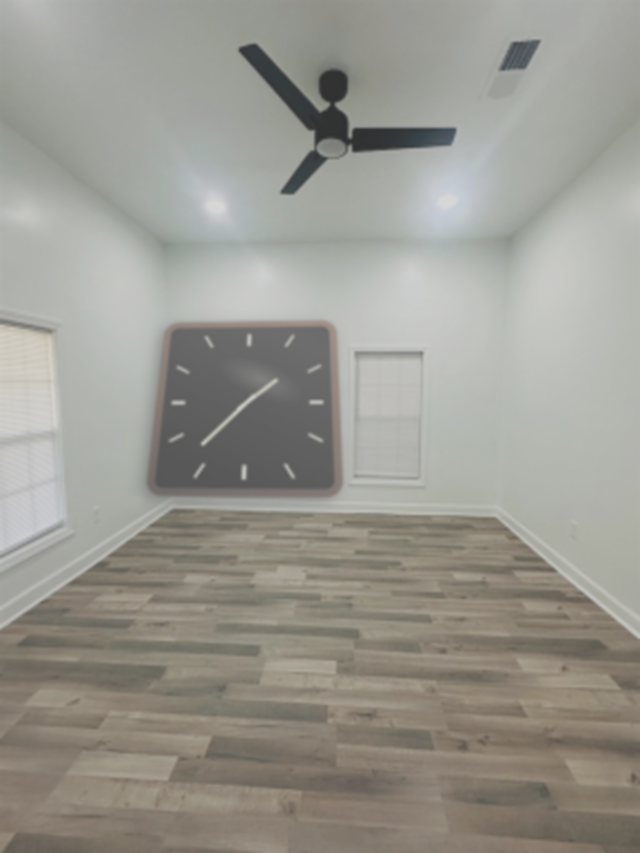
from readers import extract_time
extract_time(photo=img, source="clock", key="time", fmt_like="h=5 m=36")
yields h=1 m=37
